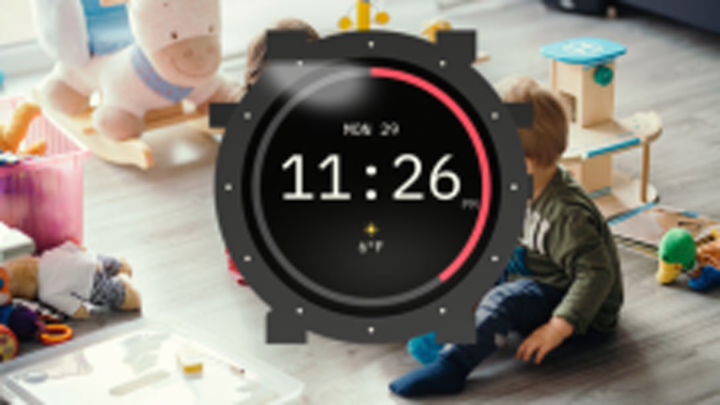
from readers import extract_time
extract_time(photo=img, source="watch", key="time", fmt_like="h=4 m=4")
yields h=11 m=26
